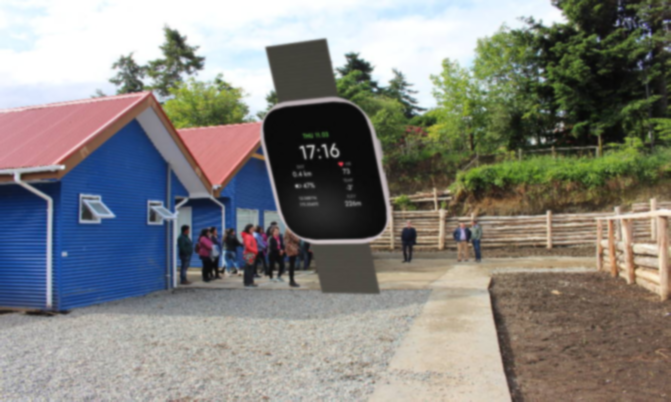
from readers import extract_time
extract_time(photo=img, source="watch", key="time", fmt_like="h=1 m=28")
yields h=17 m=16
